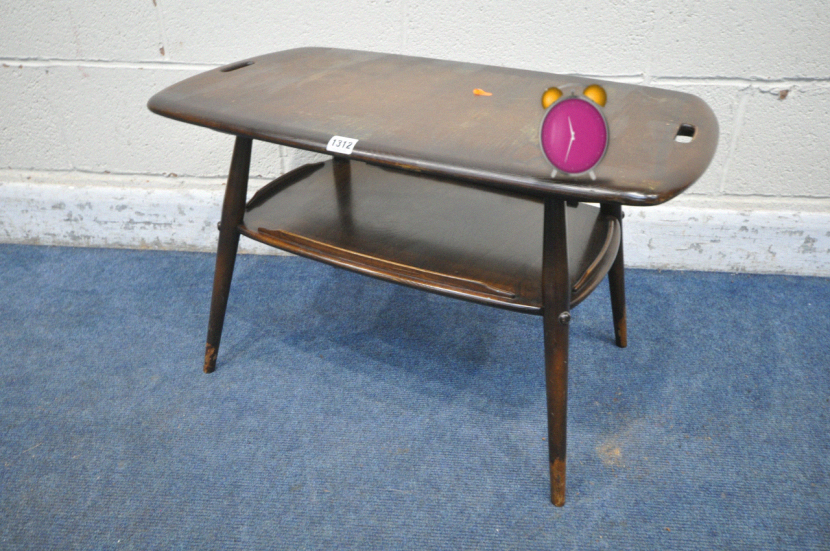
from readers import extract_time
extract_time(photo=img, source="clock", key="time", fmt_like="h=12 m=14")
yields h=11 m=33
